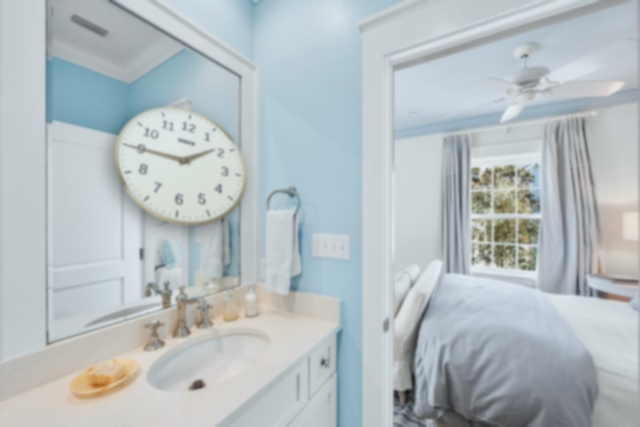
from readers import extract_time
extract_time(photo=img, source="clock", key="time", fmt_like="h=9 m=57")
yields h=1 m=45
